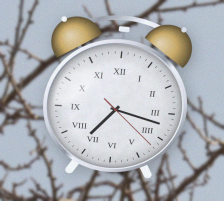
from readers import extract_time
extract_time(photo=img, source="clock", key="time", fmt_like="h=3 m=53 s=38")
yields h=7 m=17 s=22
